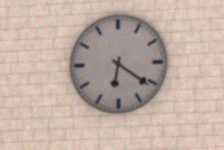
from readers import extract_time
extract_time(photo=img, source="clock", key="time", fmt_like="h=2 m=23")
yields h=6 m=21
